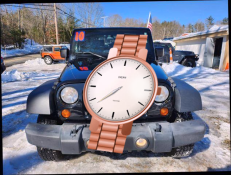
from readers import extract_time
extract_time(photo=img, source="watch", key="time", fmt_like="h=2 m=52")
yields h=7 m=38
